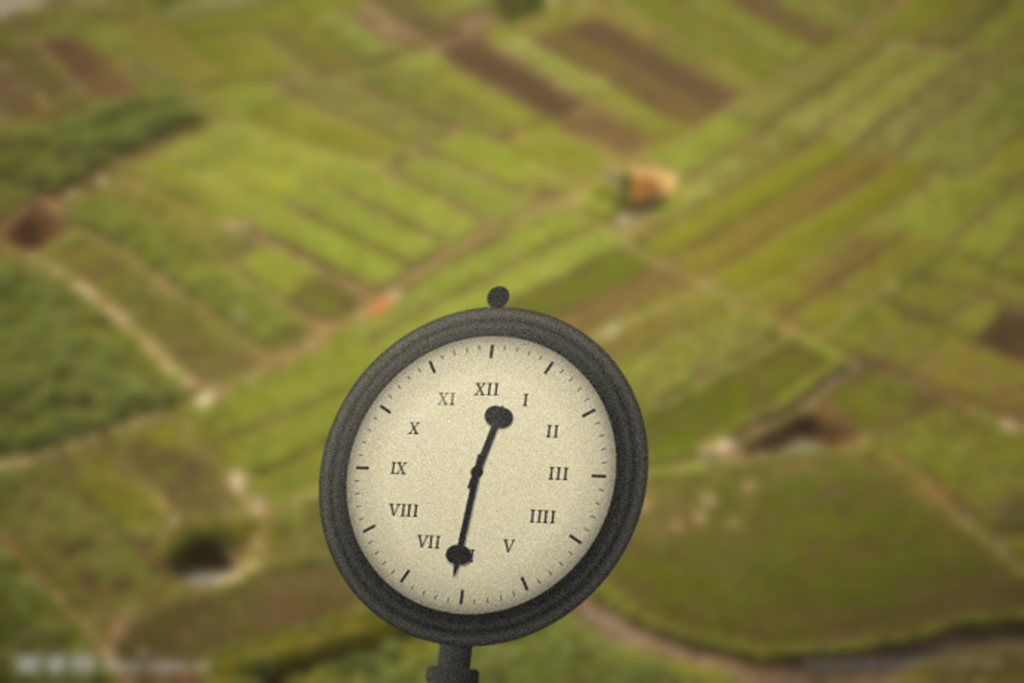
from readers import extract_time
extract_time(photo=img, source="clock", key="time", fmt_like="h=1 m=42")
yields h=12 m=31
